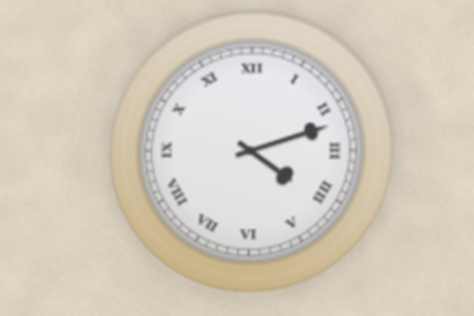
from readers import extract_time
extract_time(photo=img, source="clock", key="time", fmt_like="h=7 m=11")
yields h=4 m=12
